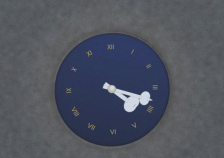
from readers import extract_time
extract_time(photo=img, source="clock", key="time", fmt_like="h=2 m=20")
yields h=4 m=18
